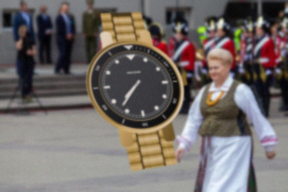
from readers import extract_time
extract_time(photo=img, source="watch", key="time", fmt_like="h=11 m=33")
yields h=7 m=37
